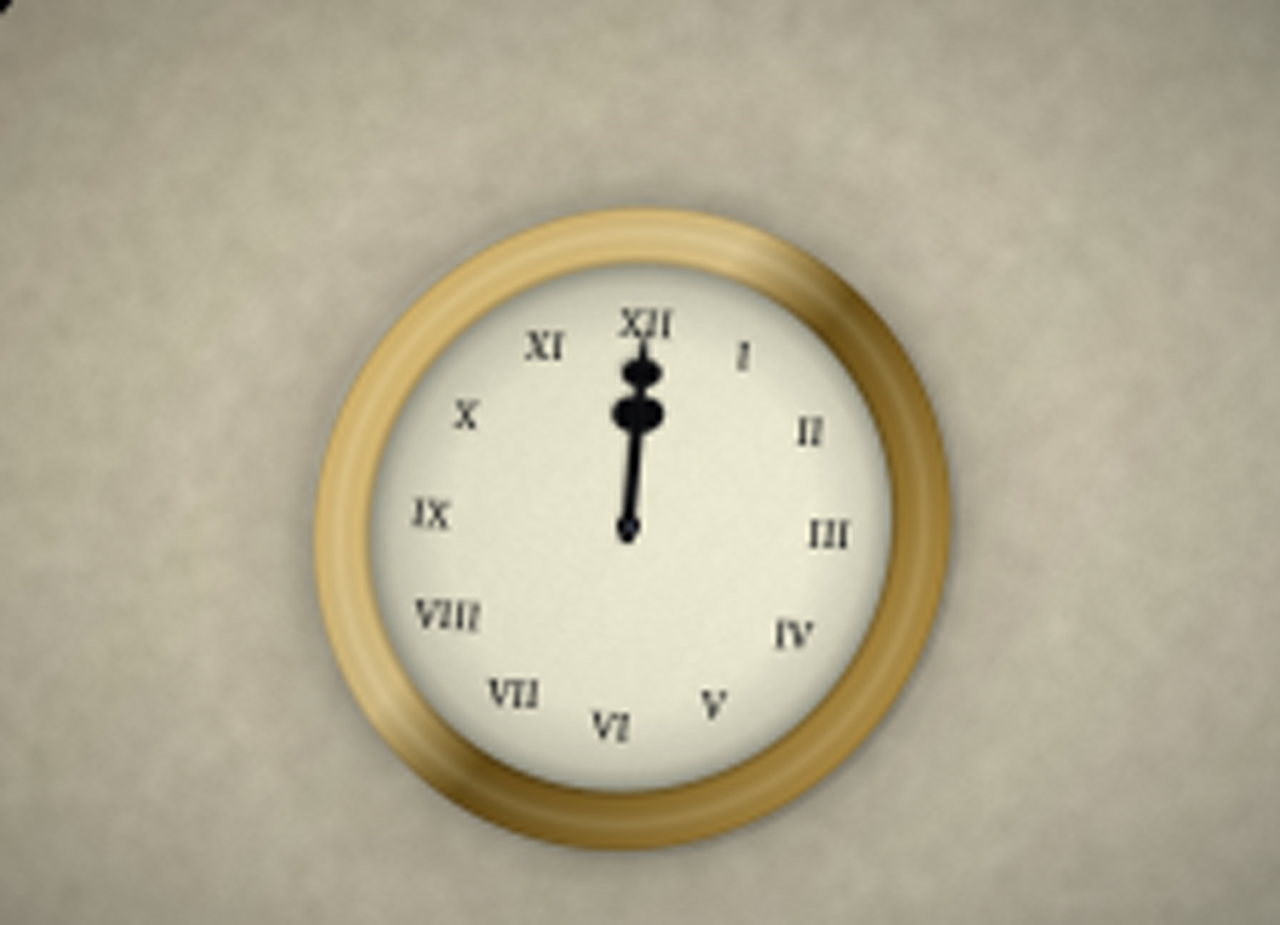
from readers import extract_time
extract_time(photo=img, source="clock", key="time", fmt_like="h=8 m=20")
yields h=12 m=0
